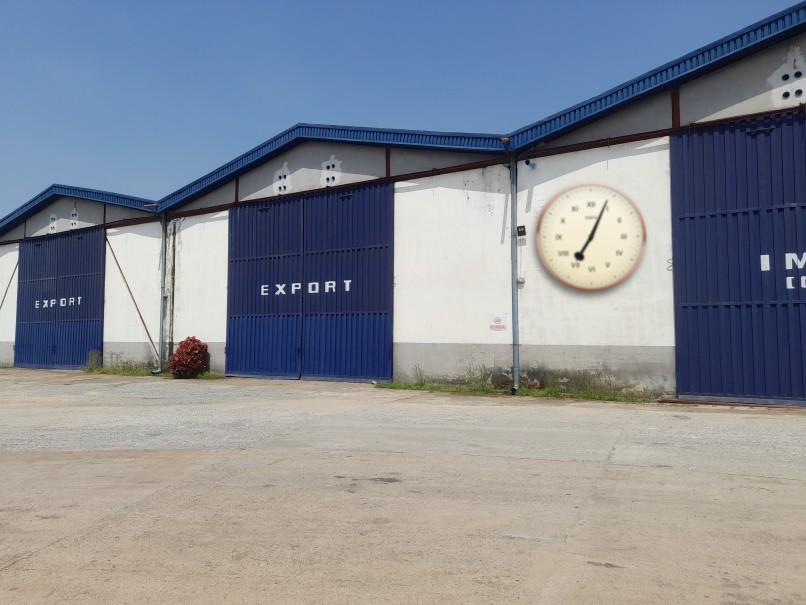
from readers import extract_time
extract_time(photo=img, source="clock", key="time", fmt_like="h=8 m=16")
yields h=7 m=4
